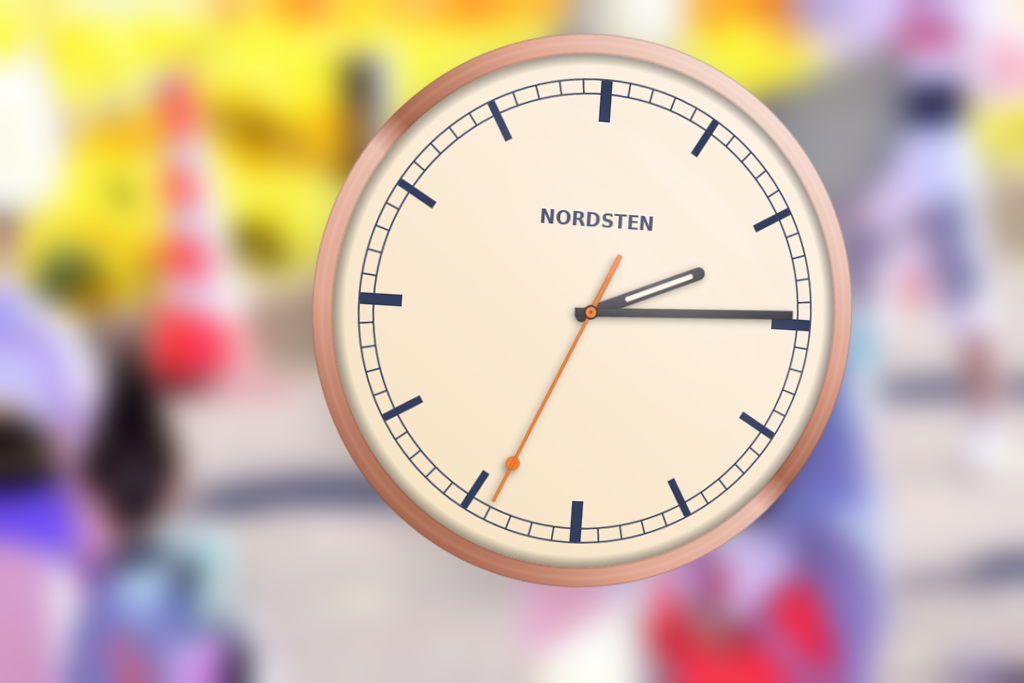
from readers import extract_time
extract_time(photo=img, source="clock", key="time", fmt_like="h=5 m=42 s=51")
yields h=2 m=14 s=34
